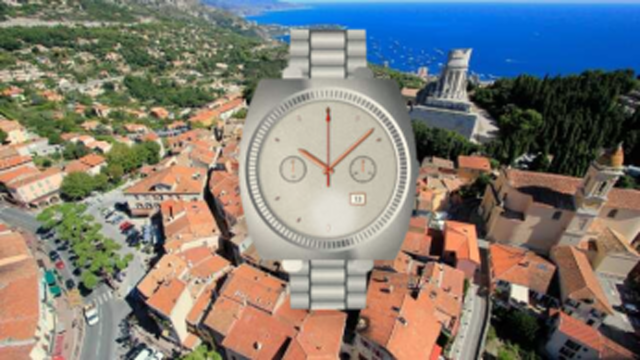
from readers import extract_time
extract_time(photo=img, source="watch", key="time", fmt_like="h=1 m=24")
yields h=10 m=8
